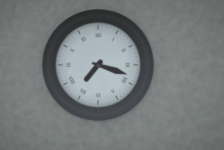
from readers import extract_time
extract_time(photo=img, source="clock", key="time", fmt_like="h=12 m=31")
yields h=7 m=18
